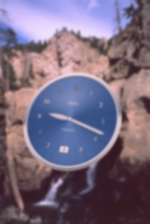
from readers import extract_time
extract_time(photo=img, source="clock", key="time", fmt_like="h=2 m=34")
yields h=9 m=18
